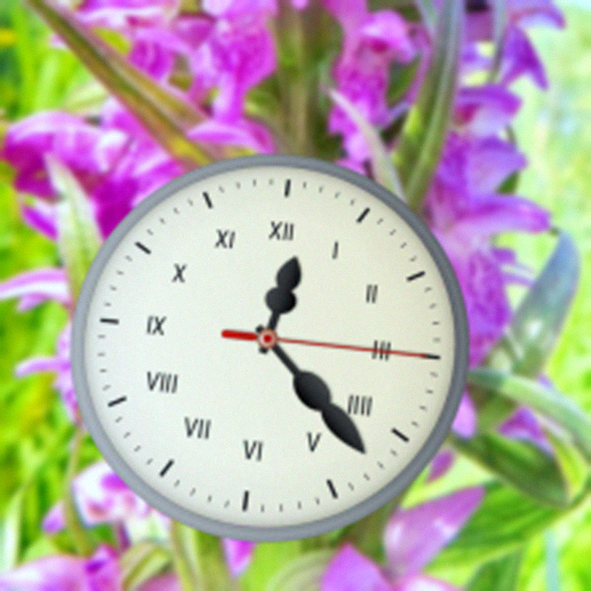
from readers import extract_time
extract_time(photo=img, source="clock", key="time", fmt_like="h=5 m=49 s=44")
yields h=12 m=22 s=15
